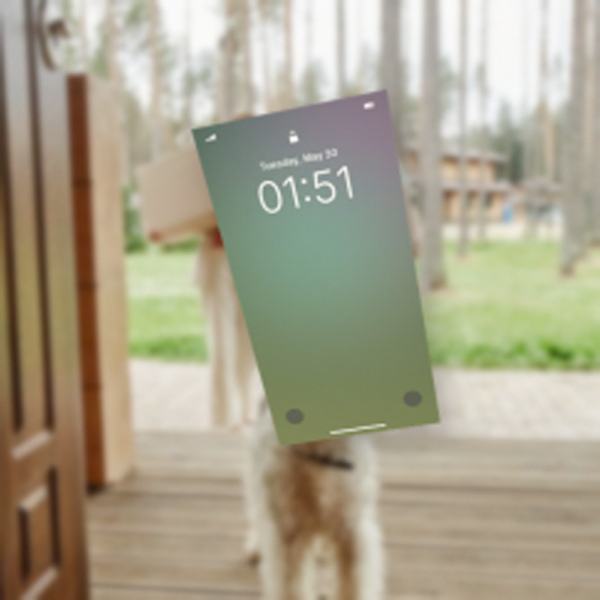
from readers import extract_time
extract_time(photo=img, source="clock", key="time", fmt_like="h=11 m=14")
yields h=1 m=51
